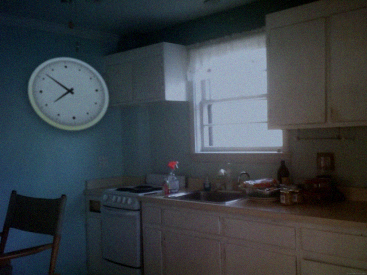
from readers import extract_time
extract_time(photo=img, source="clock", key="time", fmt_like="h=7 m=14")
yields h=7 m=52
